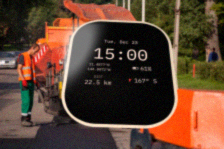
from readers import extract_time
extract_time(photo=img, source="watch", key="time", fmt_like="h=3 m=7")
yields h=15 m=0
